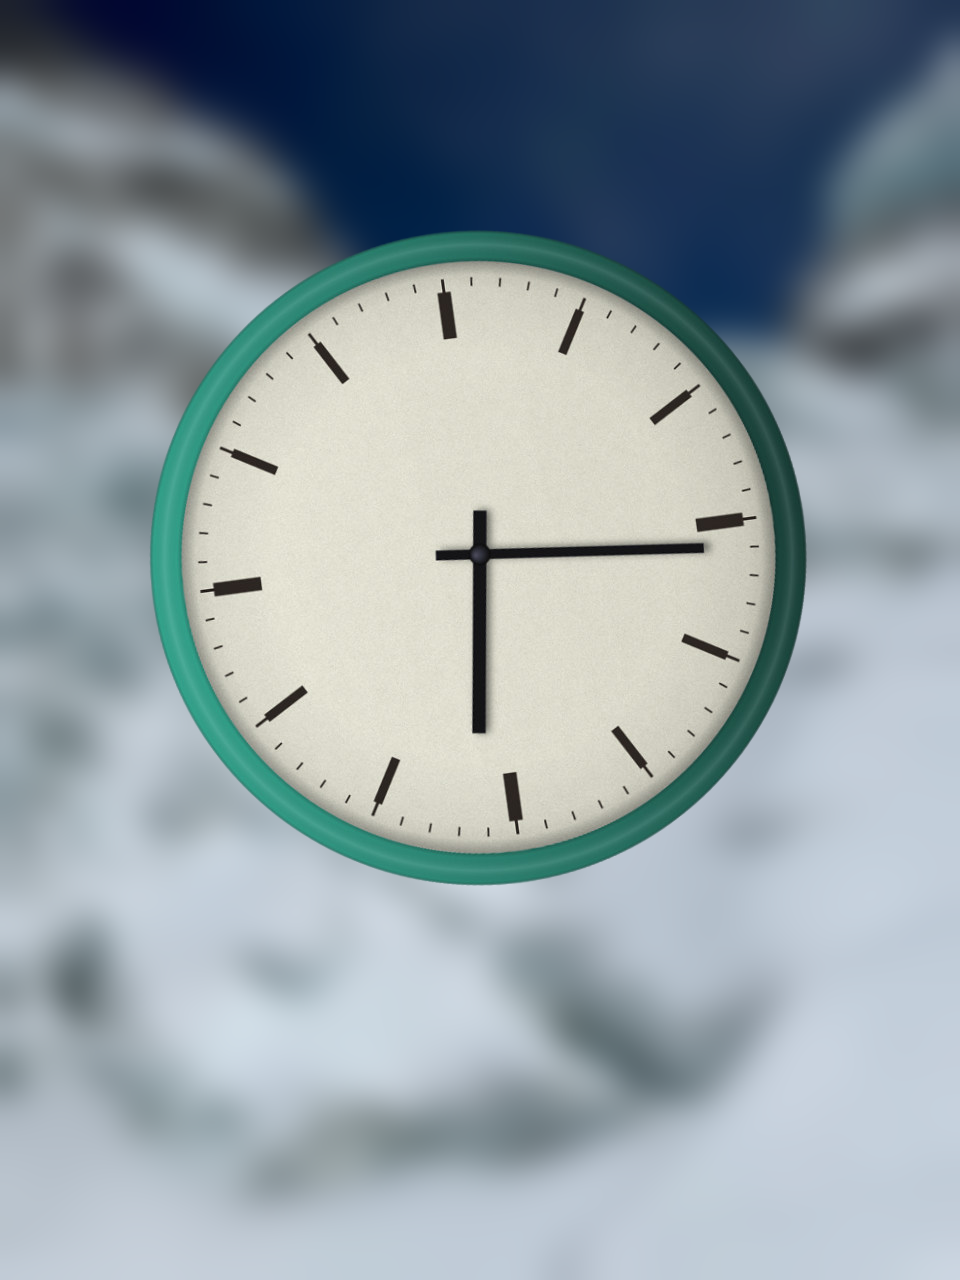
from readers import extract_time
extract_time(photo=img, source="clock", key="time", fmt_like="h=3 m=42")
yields h=6 m=16
